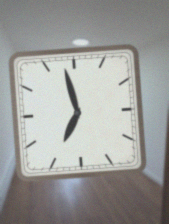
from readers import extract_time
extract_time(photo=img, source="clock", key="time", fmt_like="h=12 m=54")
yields h=6 m=58
